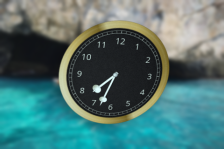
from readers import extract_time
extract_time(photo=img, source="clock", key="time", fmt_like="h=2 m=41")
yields h=7 m=33
